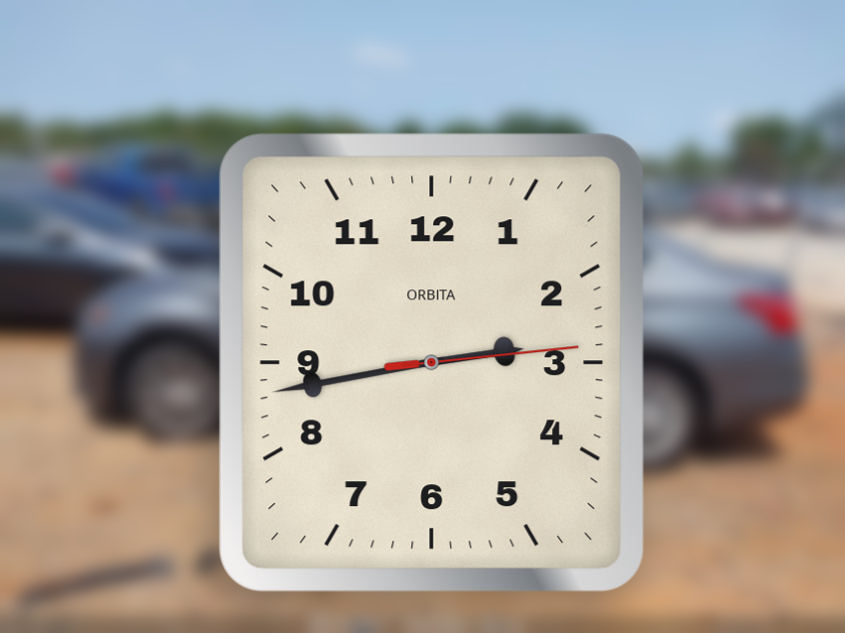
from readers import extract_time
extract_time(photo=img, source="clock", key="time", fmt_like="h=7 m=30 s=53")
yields h=2 m=43 s=14
